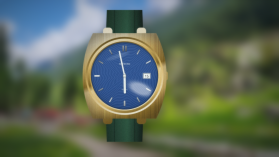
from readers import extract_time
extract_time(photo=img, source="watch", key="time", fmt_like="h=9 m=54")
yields h=5 m=58
